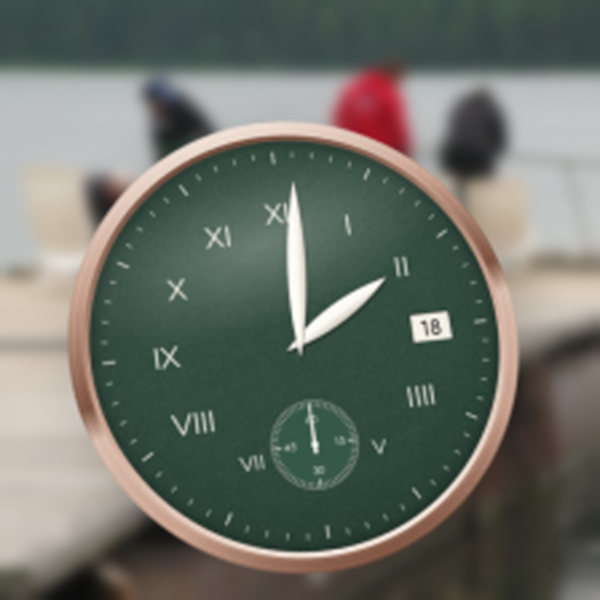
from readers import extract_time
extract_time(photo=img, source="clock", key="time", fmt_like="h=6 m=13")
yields h=2 m=1
